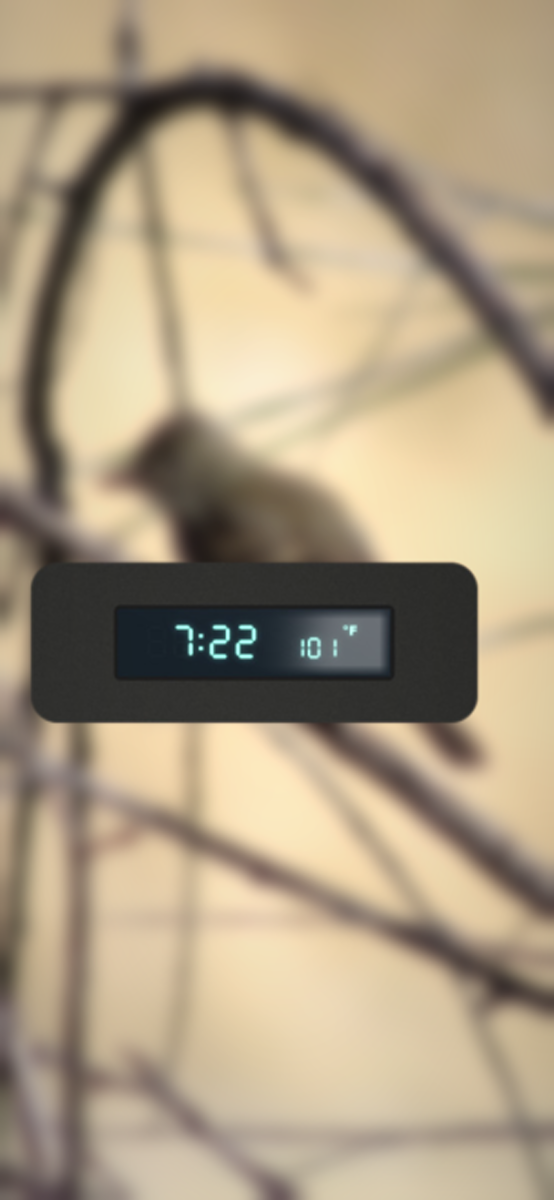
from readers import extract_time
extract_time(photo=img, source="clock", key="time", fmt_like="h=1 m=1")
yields h=7 m=22
